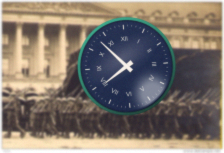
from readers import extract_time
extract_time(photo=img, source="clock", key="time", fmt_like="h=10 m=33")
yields h=7 m=53
